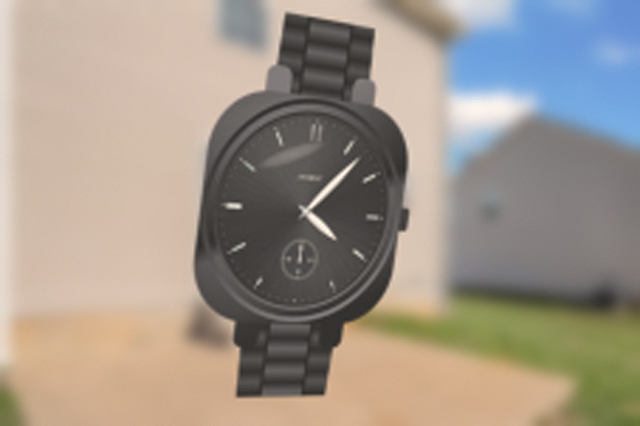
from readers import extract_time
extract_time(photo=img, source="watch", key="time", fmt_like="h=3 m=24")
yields h=4 m=7
